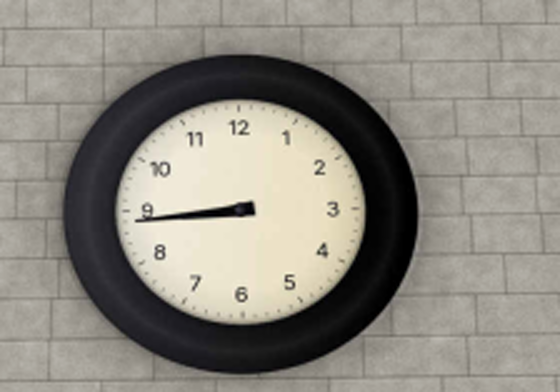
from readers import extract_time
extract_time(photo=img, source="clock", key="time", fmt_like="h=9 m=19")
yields h=8 m=44
